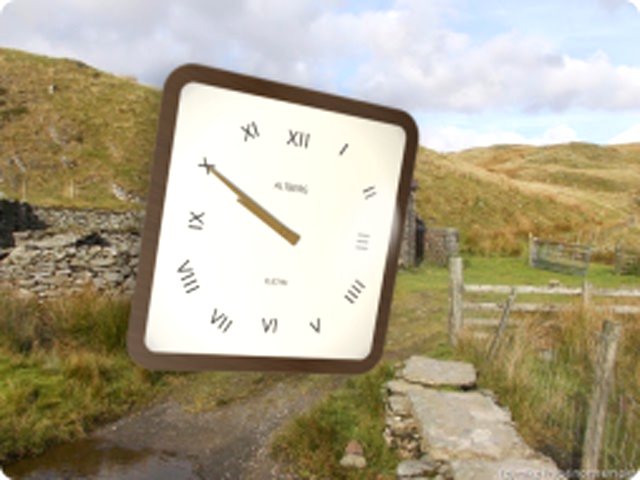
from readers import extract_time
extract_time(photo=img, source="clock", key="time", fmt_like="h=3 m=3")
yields h=9 m=50
